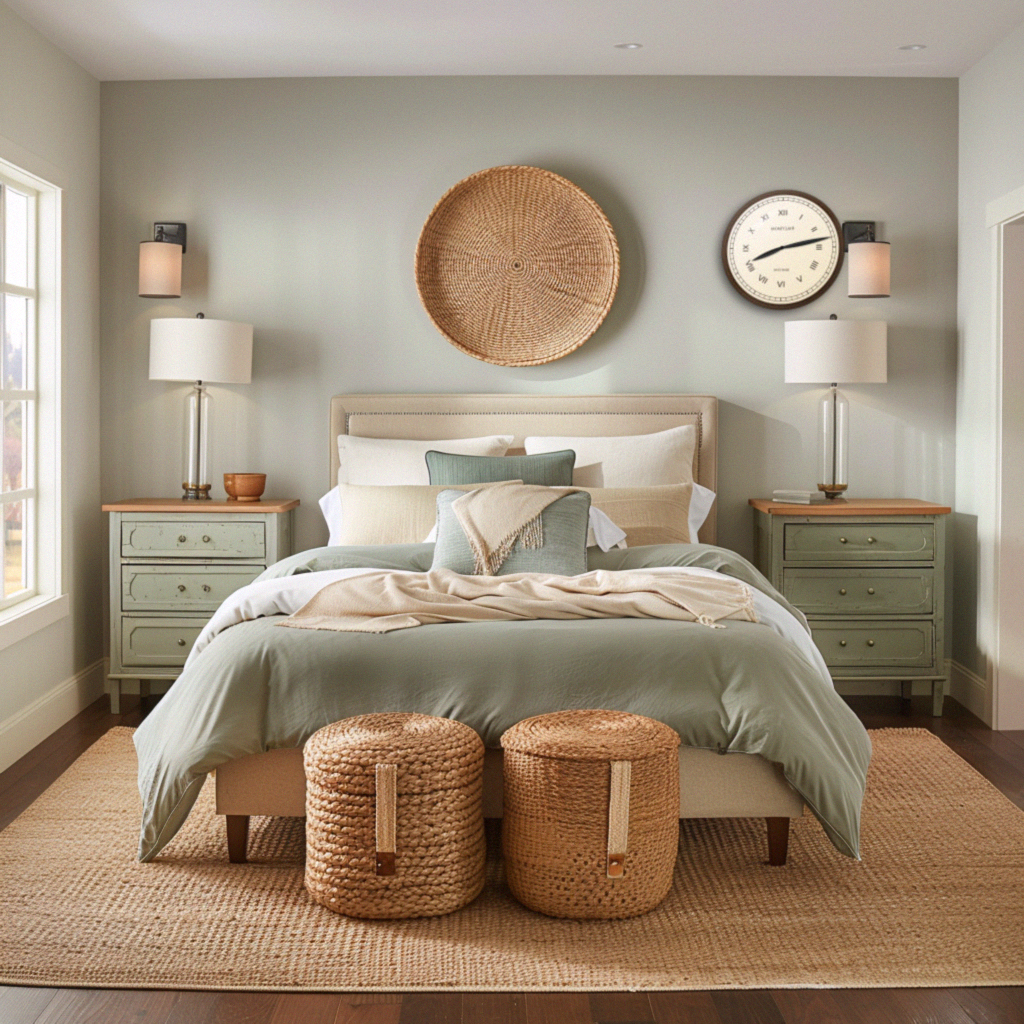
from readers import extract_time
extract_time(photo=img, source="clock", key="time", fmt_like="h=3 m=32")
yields h=8 m=13
